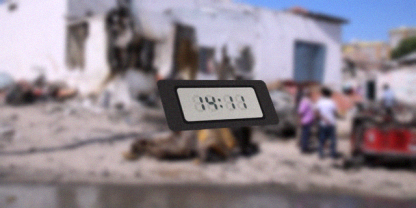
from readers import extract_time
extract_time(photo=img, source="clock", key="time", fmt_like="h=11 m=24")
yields h=14 m=11
